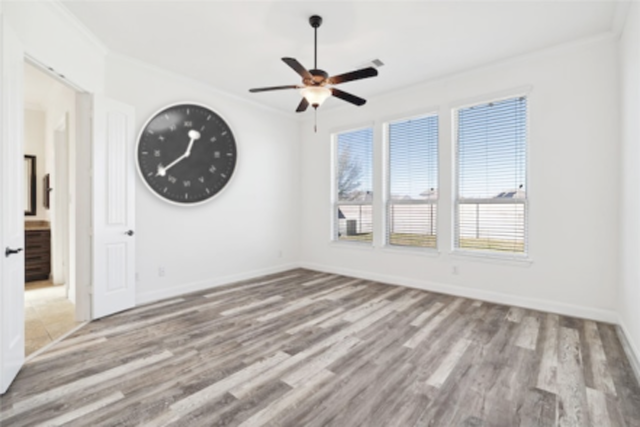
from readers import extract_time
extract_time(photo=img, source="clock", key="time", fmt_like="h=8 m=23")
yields h=12 m=39
